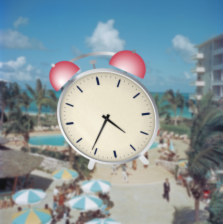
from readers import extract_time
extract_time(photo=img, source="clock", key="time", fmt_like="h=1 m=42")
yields h=4 m=36
